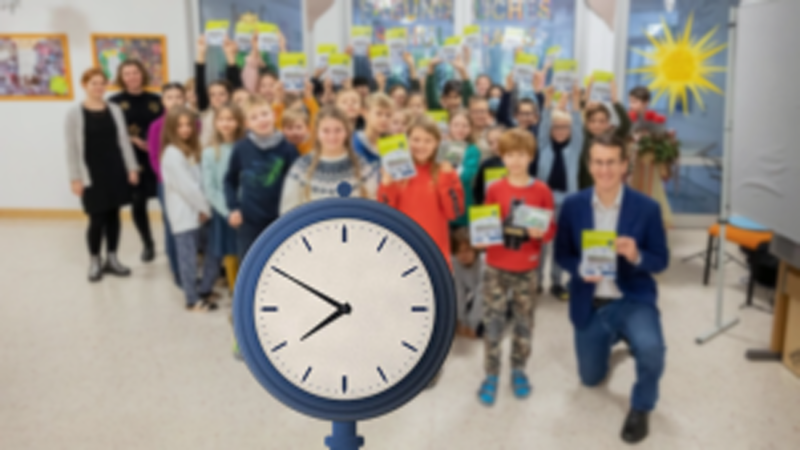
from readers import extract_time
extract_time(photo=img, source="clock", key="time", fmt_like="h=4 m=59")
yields h=7 m=50
